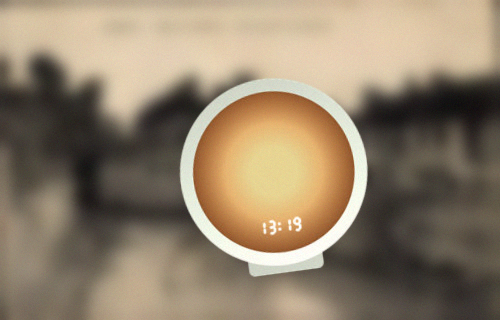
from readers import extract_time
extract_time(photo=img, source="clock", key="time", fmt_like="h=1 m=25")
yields h=13 m=19
